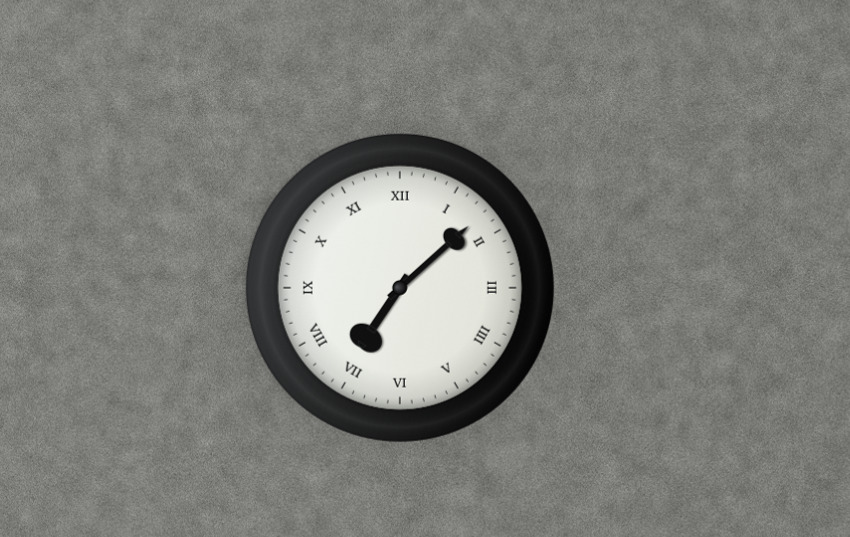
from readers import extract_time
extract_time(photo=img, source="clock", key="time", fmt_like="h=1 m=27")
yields h=7 m=8
